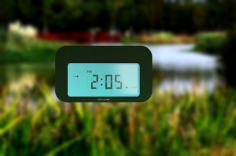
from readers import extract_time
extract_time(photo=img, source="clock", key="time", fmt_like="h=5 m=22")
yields h=2 m=5
